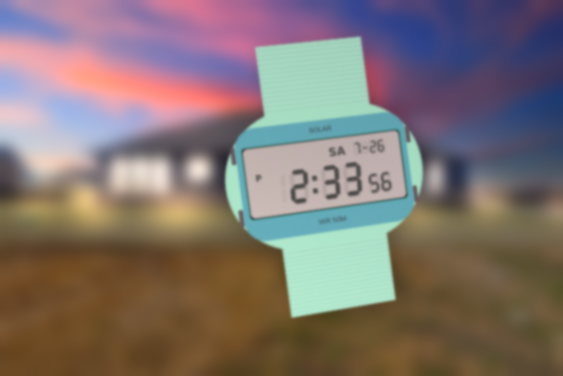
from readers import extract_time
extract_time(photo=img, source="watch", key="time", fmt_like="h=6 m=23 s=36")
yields h=2 m=33 s=56
